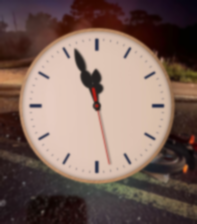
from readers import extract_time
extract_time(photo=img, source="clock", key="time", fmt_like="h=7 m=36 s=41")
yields h=11 m=56 s=28
